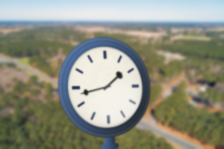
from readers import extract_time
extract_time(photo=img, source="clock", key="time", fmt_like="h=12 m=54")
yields h=1 m=43
